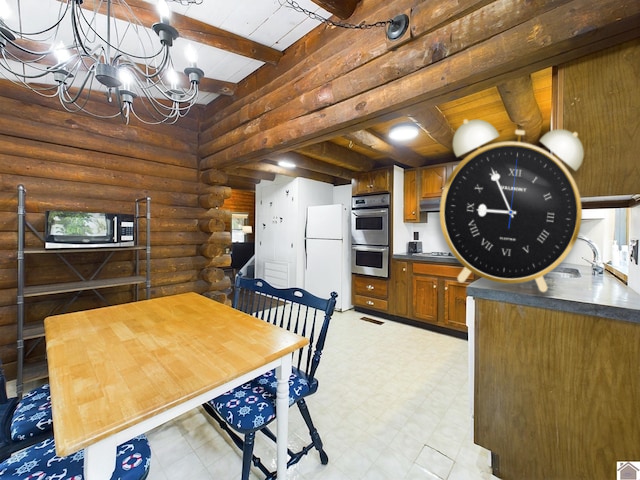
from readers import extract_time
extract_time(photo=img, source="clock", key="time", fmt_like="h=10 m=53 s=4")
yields h=8 m=55 s=0
